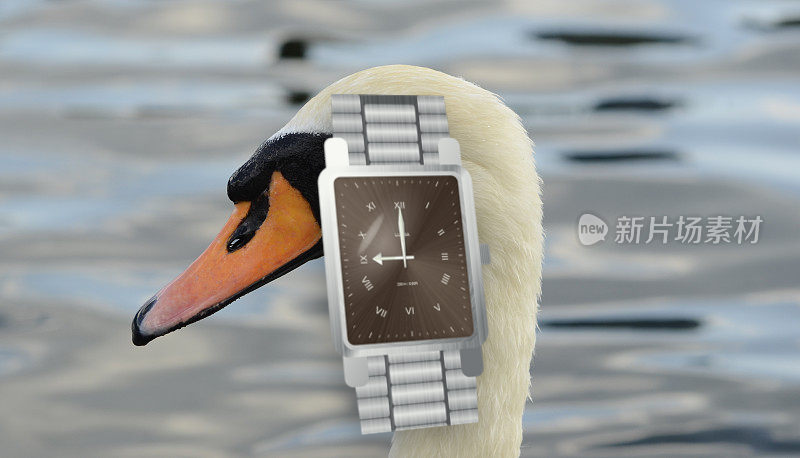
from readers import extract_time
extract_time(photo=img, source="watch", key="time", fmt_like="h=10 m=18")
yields h=9 m=0
